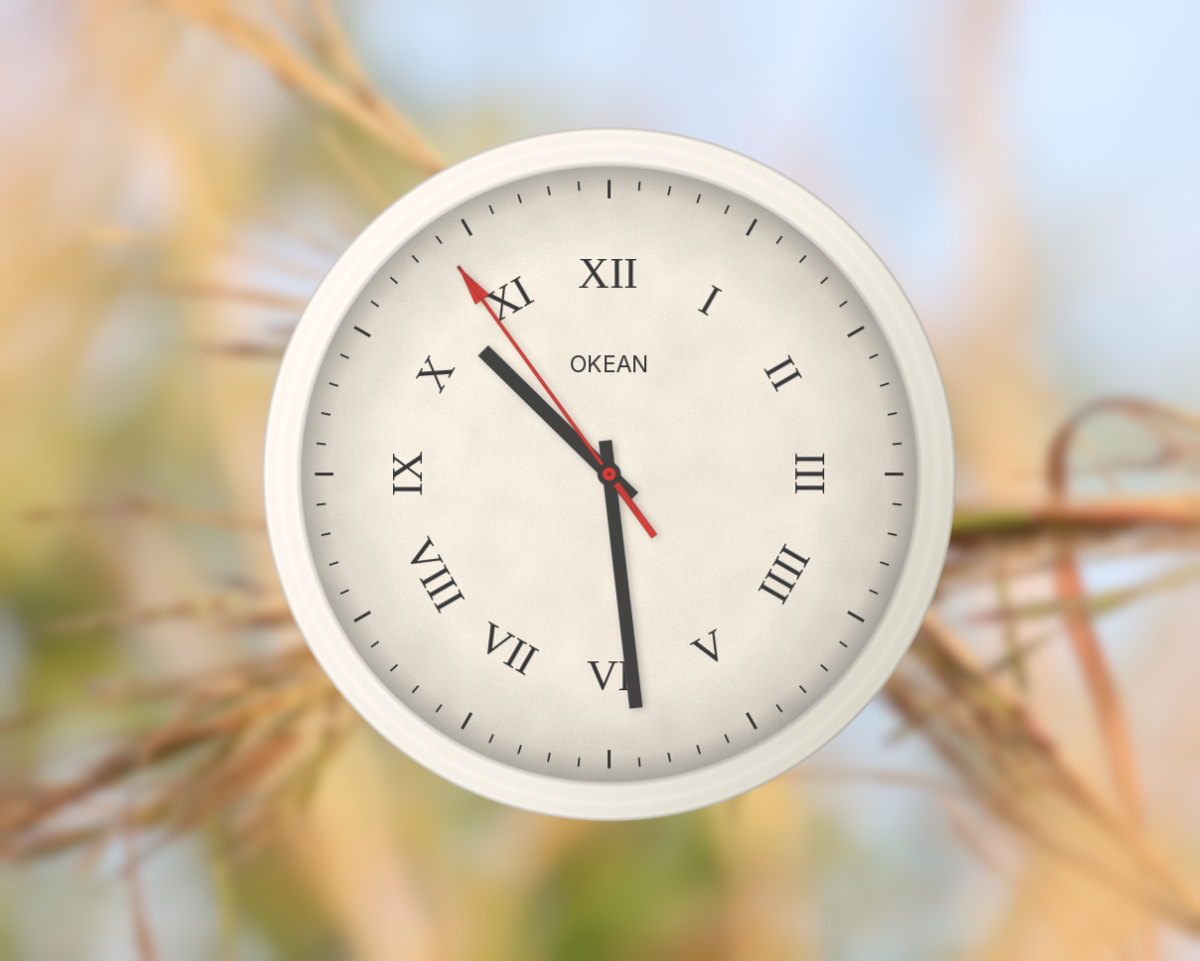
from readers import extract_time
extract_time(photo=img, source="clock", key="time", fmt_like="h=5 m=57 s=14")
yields h=10 m=28 s=54
